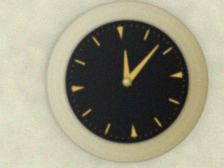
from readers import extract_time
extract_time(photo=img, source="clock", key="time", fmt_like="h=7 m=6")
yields h=12 m=8
